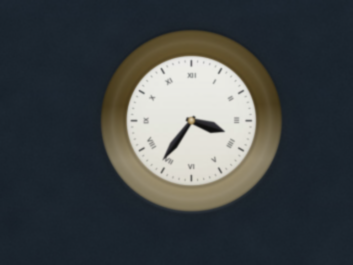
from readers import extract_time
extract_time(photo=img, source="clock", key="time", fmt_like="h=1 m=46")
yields h=3 m=36
